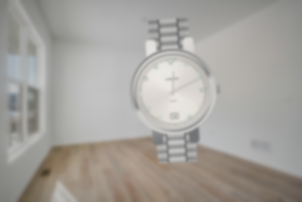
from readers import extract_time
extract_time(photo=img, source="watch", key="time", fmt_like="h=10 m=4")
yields h=12 m=11
